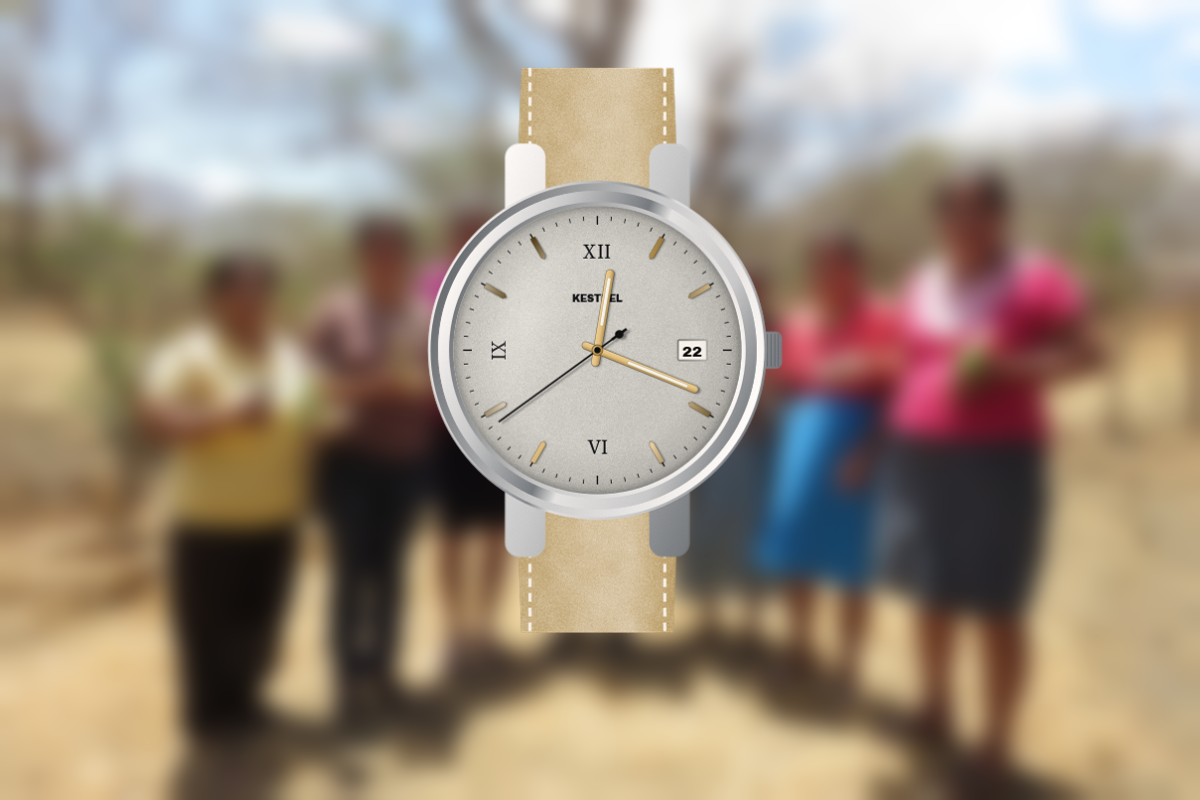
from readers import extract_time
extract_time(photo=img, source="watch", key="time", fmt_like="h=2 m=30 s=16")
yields h=12 m=18 s=39
